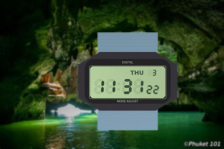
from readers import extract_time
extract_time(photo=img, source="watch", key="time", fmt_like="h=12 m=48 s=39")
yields h=11 m=31 s=22
